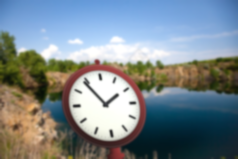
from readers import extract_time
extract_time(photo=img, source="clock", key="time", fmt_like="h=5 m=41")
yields h=1 m=54
